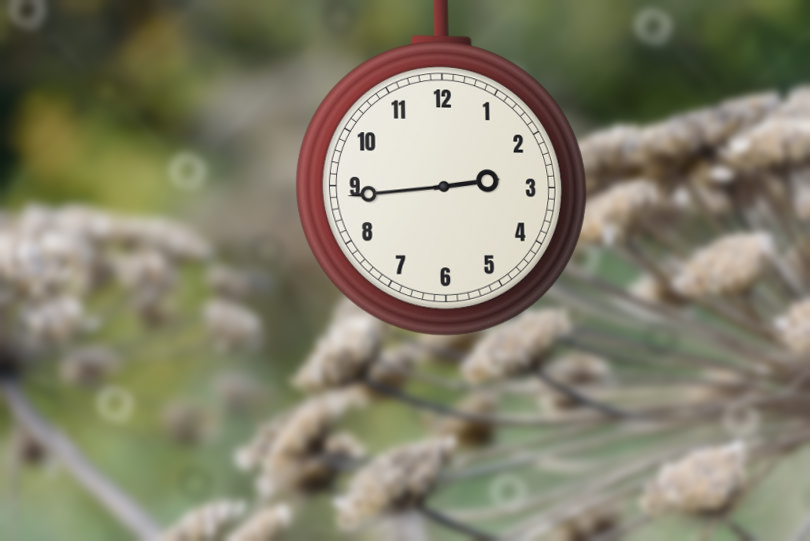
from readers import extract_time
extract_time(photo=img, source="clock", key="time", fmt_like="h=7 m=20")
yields h=2 m=44
